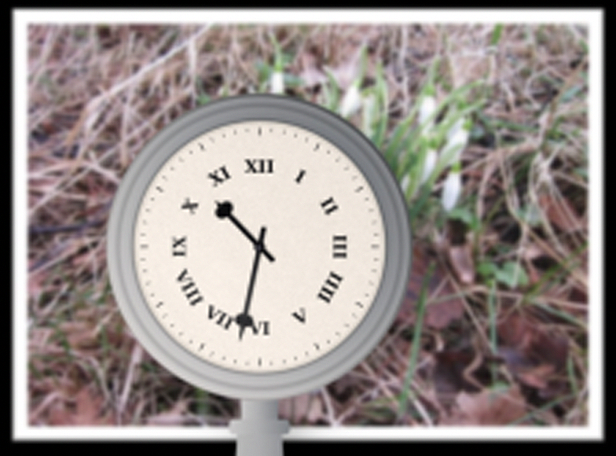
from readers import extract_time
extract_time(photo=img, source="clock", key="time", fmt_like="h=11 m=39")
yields h=10 m=32
